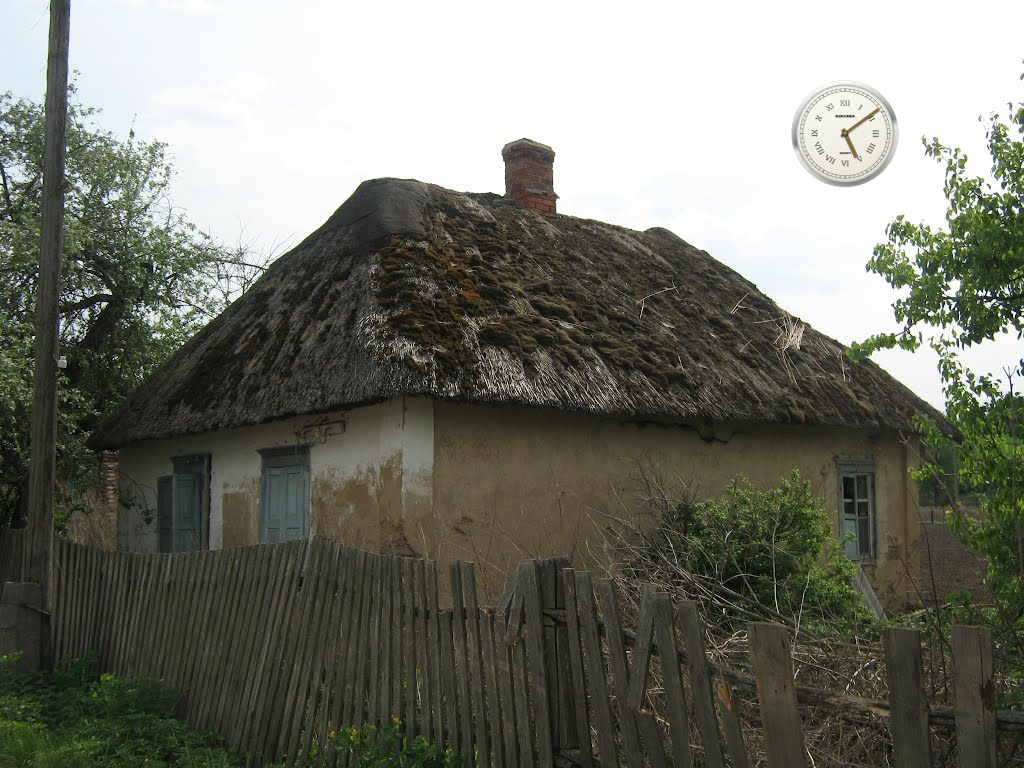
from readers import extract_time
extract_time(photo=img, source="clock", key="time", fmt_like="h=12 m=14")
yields h=5 m=9
